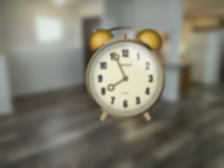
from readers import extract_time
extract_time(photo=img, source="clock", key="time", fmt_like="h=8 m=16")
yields h=7 m=56
